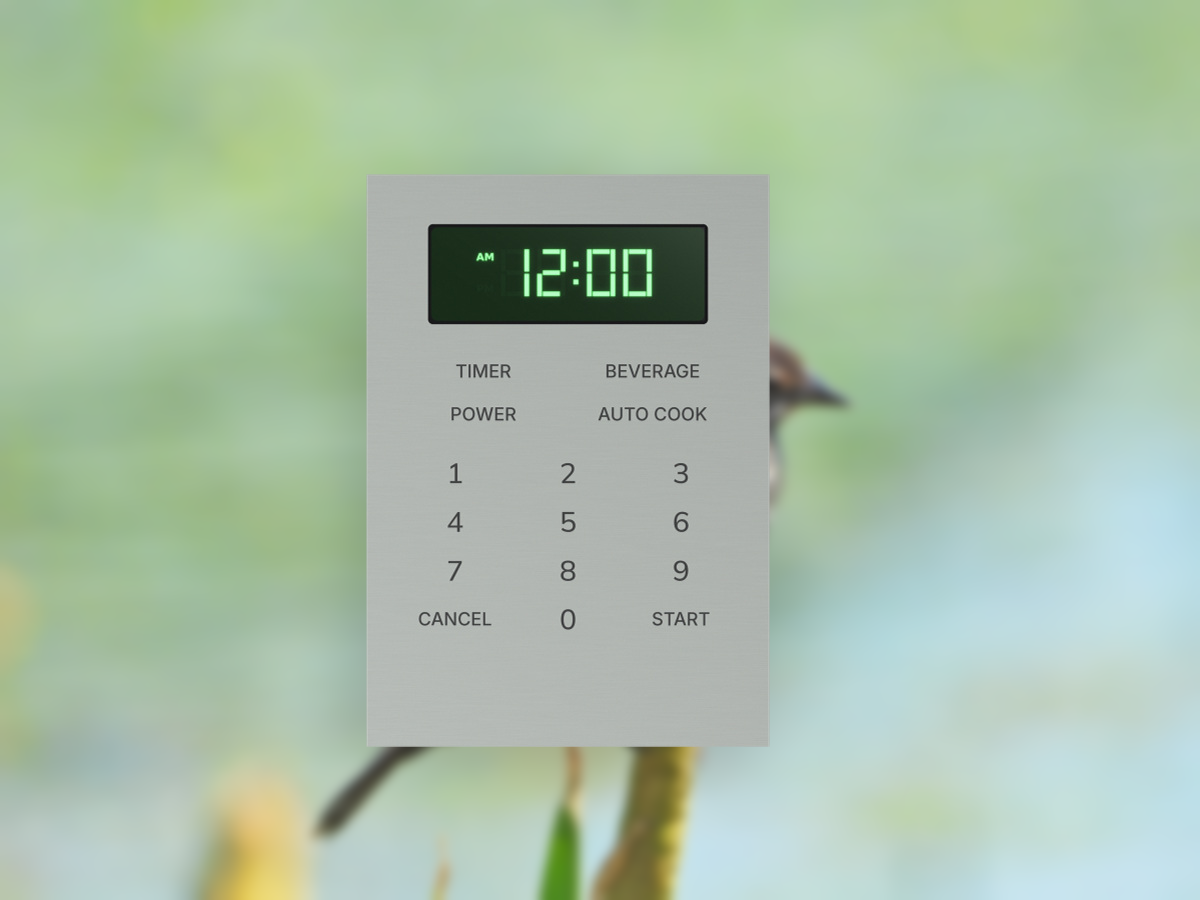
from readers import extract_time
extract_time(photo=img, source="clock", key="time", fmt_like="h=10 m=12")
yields h=12 m=0
